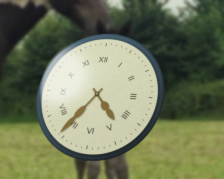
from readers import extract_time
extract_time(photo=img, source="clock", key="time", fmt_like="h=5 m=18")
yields h=4 m=36
